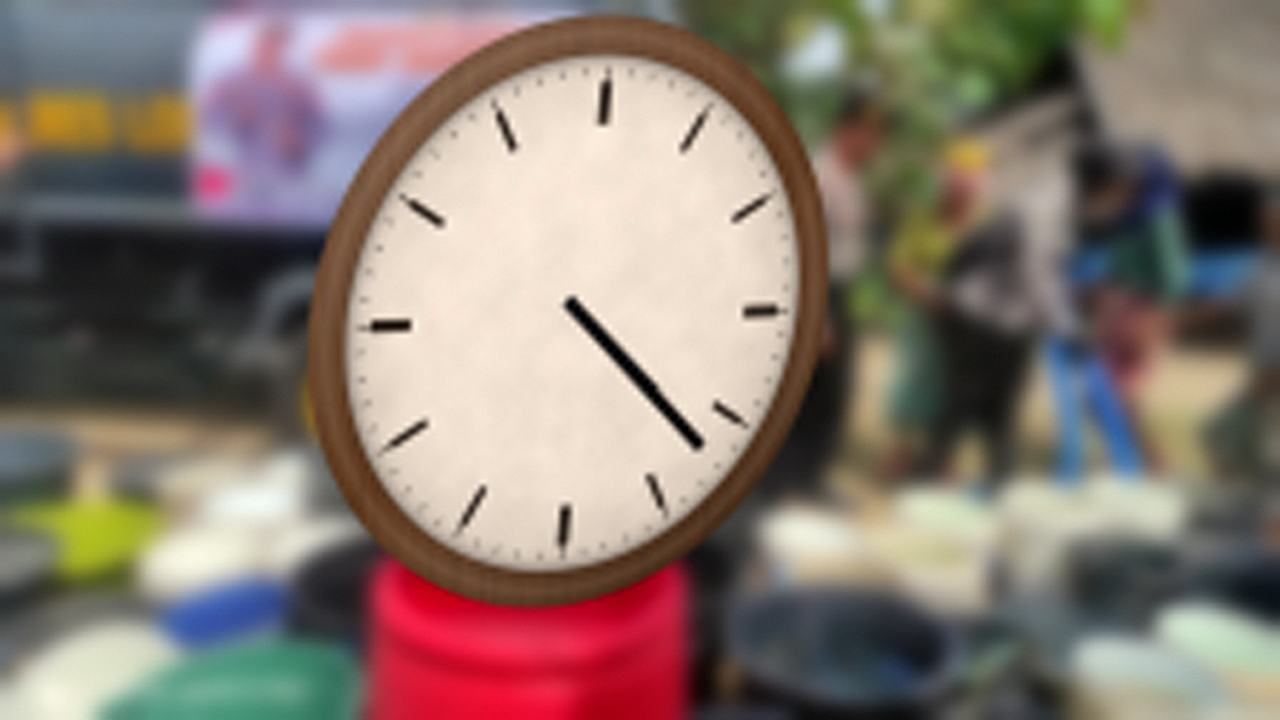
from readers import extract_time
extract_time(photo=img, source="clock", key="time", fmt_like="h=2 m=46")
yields h=4 m=22
